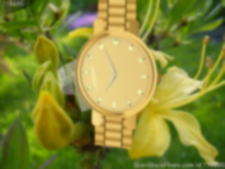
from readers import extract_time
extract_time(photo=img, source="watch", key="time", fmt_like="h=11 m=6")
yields h=6 m=56
